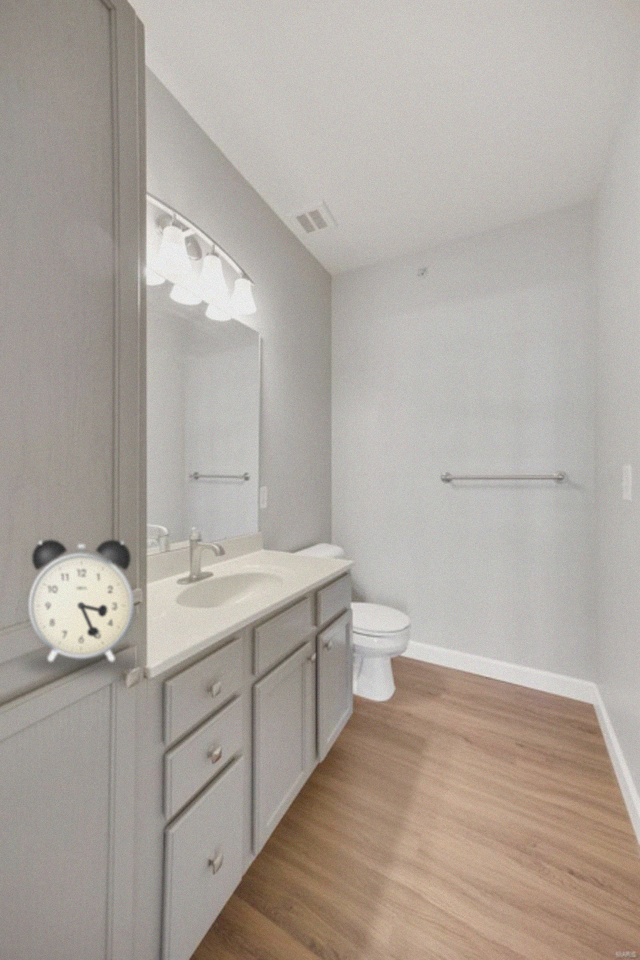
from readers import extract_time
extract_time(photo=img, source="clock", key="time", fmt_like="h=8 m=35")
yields h=3 m=26
